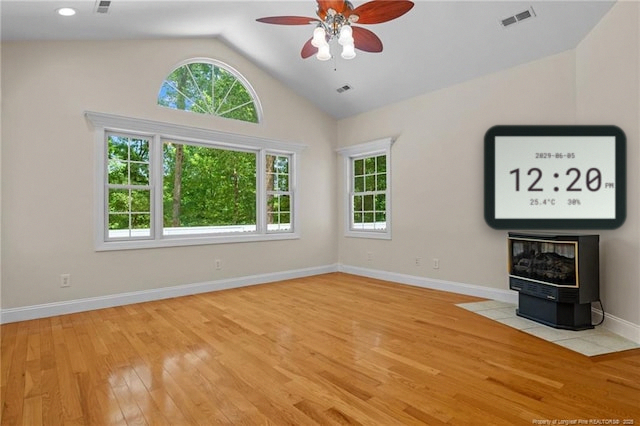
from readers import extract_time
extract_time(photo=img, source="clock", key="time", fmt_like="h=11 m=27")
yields h=12 m=20
